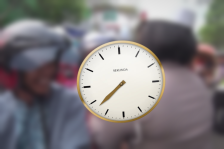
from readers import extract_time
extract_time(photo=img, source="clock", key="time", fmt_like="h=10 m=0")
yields h=7 m=38
